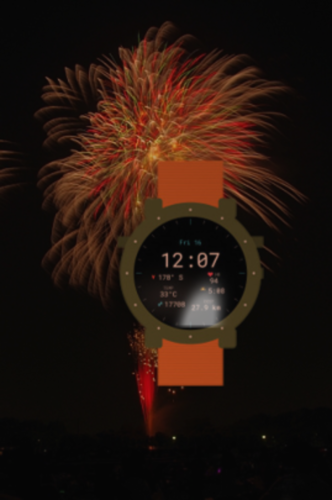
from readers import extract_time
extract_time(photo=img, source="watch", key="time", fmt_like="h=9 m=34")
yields h=12 m=7
